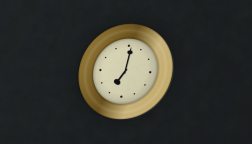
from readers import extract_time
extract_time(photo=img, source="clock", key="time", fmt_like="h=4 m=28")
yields h=7 m=1
